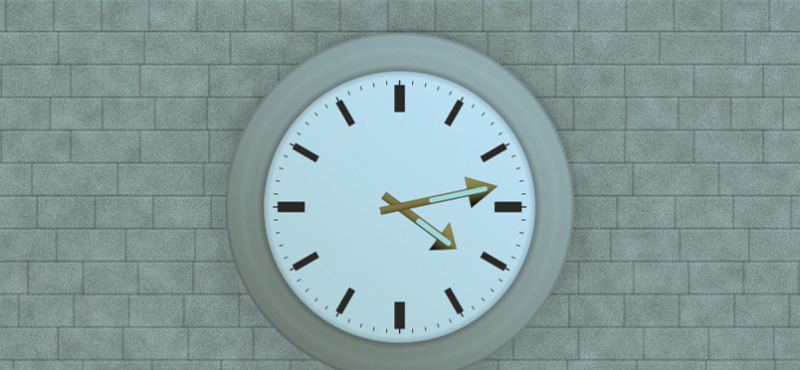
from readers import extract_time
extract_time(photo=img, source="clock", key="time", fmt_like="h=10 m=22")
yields h=4 m=13
